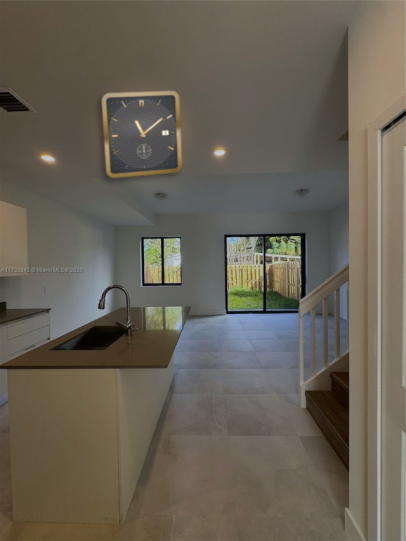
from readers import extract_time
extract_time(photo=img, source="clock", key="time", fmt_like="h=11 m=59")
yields h=11 m=9
